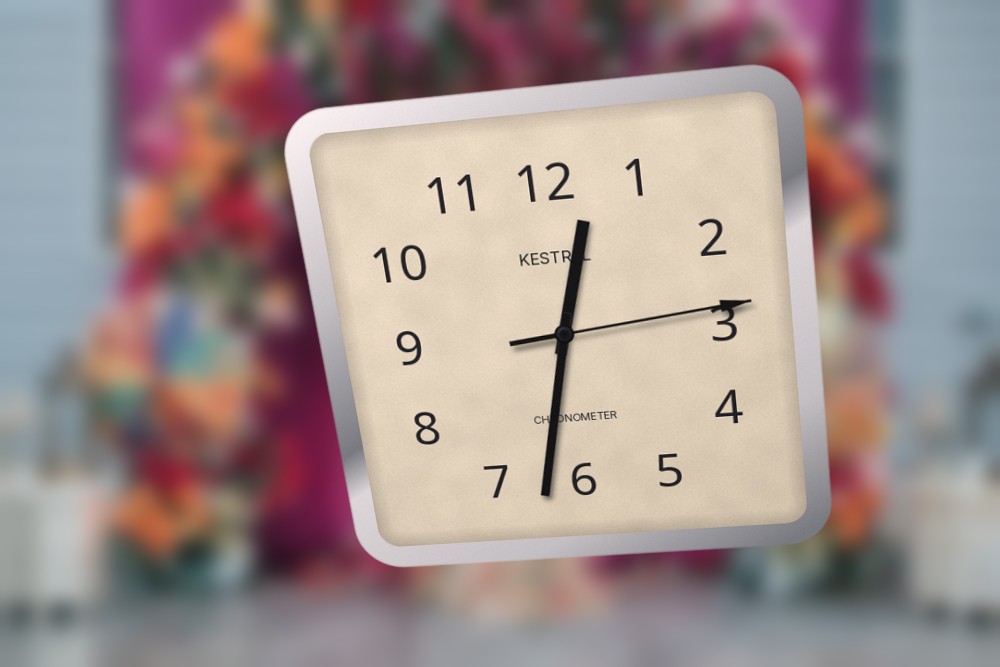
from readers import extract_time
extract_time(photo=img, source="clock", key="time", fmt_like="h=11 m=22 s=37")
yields h=12 m=32 s=14
